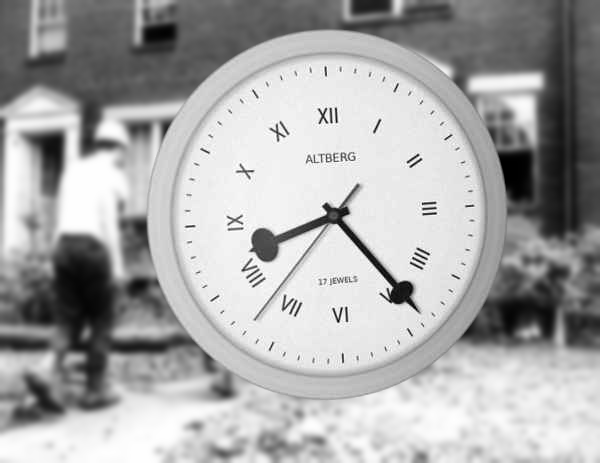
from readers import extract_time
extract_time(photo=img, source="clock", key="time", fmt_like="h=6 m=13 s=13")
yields h=8 m=23 s=37
